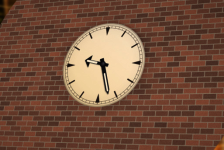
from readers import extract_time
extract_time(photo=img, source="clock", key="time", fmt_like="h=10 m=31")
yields h=9 m=27
